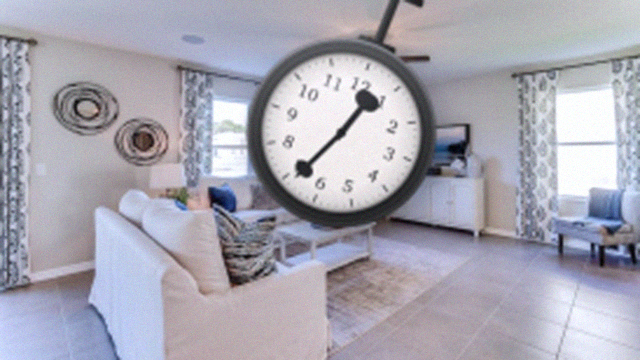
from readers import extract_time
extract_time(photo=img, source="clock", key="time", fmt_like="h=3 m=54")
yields h=12 m=34
